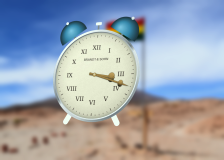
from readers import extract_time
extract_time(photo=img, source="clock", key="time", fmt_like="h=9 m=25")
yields h=3 m=18
